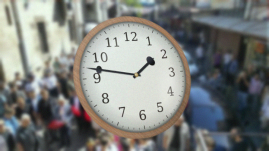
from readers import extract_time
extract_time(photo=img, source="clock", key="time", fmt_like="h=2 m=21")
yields h=1 m=47
